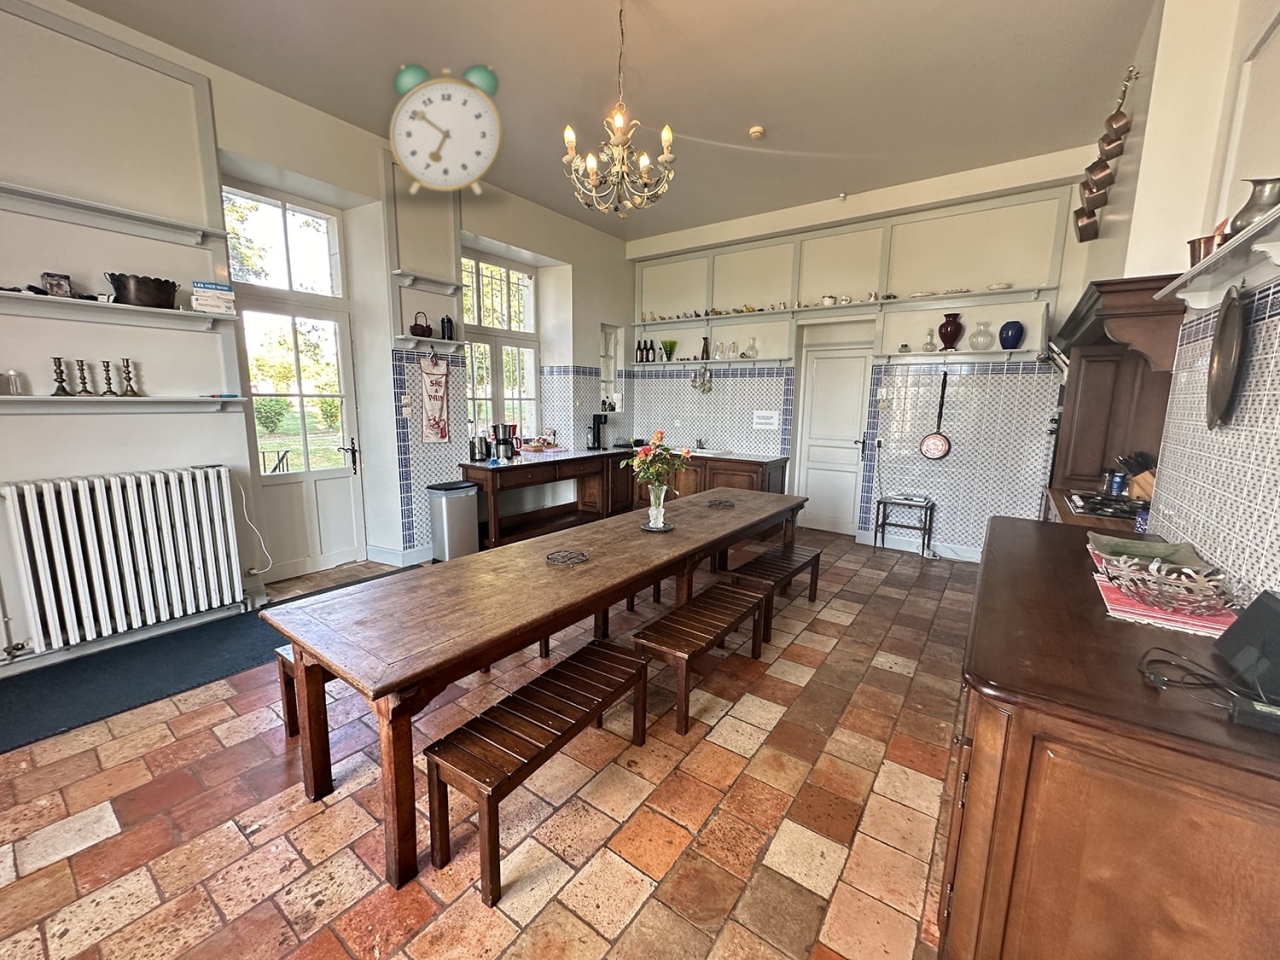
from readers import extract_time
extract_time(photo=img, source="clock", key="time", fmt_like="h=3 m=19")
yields h=6 m=51
